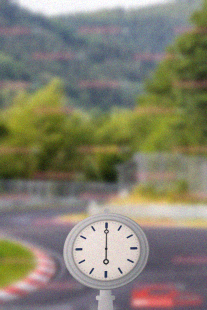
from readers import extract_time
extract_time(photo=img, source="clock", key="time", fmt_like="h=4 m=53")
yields h=6 m=0
